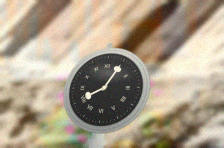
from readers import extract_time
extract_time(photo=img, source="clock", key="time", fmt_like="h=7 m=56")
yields h=8 m=5
